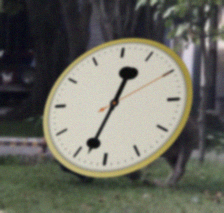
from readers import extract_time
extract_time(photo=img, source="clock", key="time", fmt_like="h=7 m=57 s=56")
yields h=12 m=33 s=10
